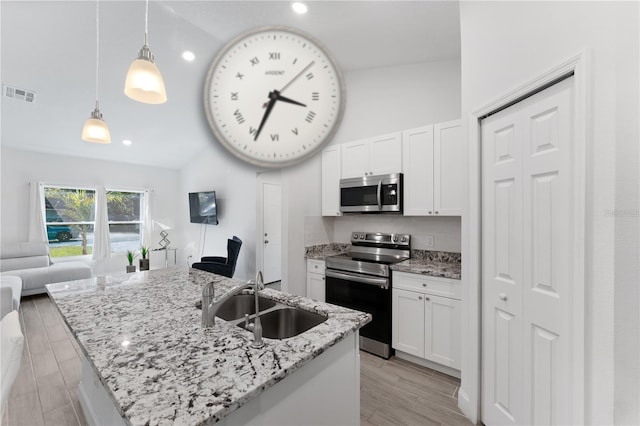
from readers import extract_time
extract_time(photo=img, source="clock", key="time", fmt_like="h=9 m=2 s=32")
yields h=3 m=34 s=8
